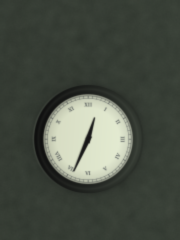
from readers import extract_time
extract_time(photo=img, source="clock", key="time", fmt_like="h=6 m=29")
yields h=12 m=34
